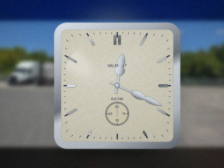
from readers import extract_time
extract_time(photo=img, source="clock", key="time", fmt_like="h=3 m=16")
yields h=12 m=19
